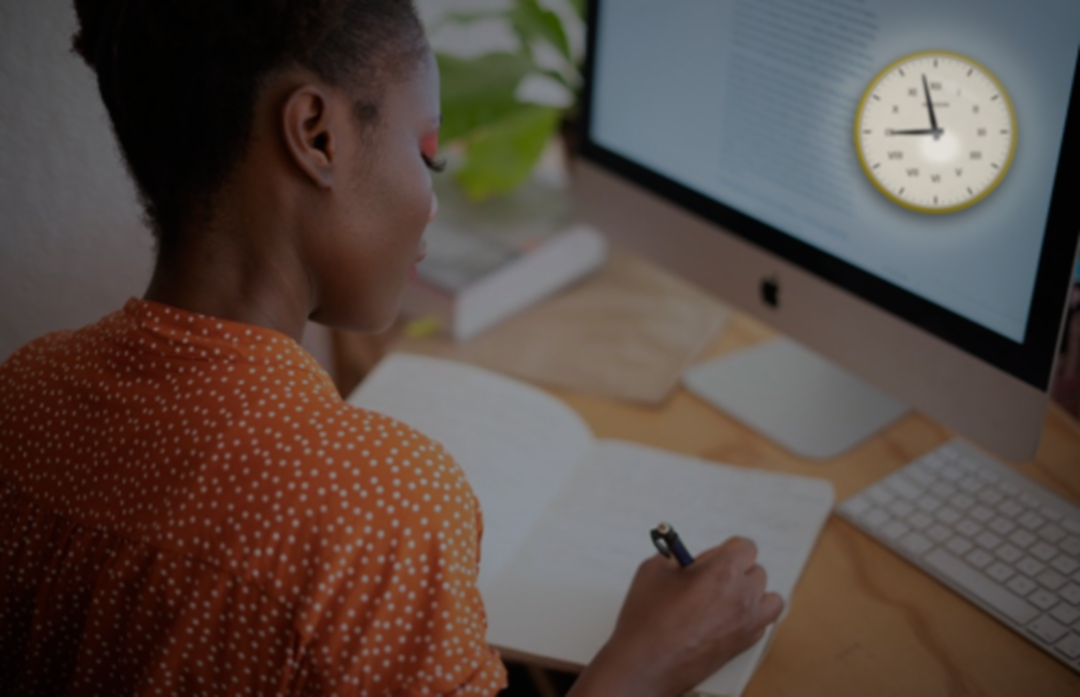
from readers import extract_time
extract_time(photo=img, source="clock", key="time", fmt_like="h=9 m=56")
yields h=8 m=58
